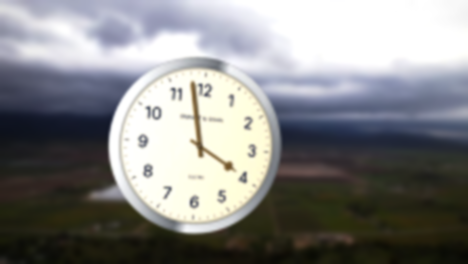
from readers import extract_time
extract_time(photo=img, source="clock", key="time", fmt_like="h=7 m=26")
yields h=3 m=58
